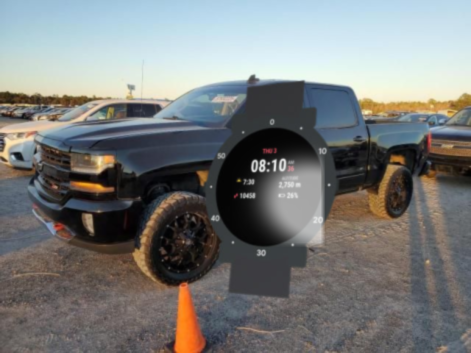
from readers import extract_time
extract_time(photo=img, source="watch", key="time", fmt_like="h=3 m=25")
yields h=8 m=10
